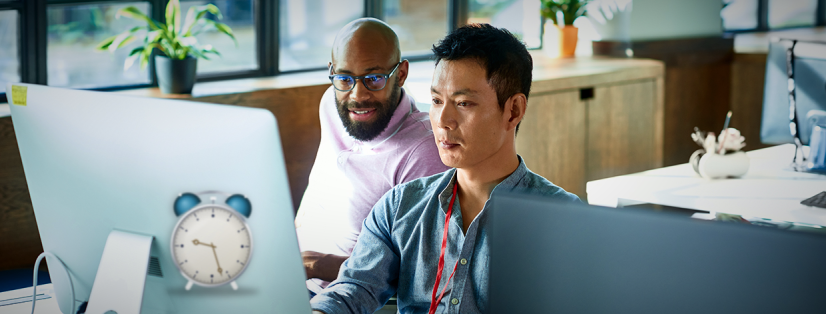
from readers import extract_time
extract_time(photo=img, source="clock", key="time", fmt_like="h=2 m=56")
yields h=9 m=27
